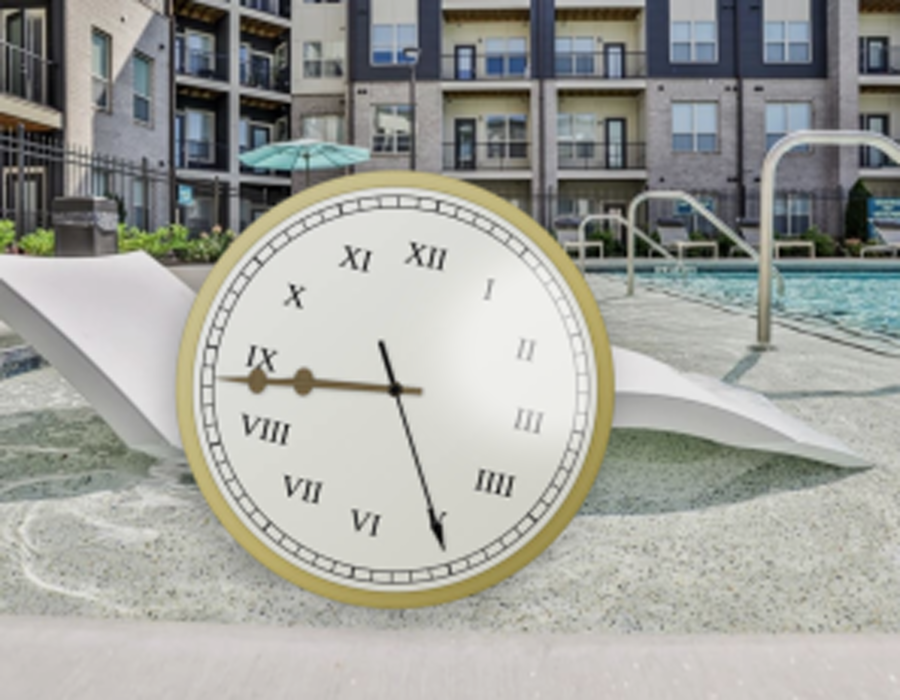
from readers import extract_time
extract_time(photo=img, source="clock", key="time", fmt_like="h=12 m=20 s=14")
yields h=8 m=43 s=25
